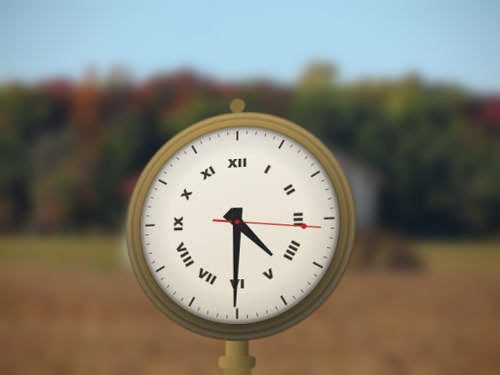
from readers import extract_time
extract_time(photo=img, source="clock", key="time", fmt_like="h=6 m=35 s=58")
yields h=4 m=30 s=16
